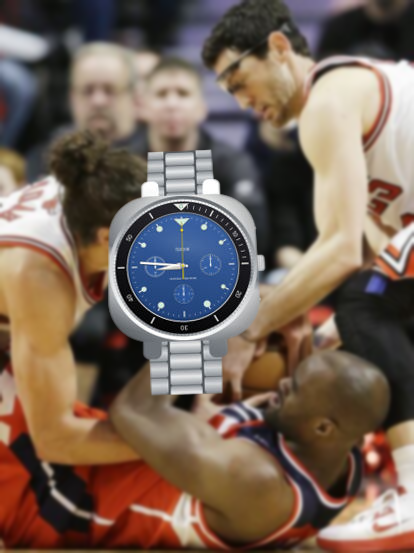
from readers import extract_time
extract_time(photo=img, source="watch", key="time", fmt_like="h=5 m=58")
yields h=8 m=46
